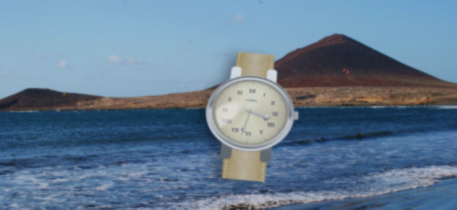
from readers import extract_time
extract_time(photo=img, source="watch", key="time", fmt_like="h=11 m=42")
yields h=3 m=32
